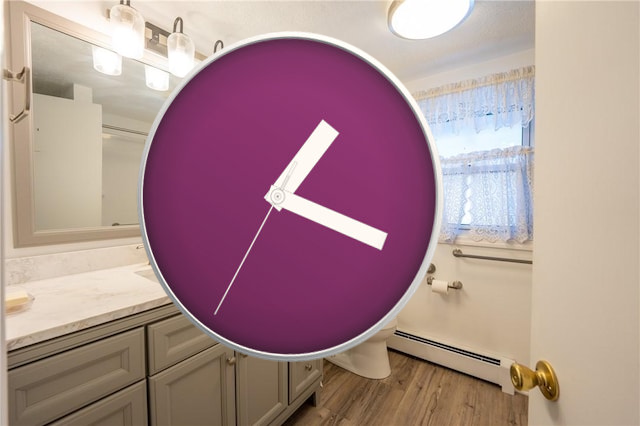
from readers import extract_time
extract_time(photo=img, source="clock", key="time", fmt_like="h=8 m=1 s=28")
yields h=1 m=18 s=35
